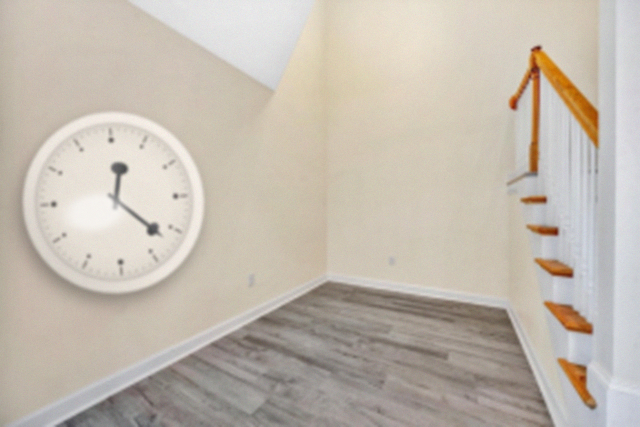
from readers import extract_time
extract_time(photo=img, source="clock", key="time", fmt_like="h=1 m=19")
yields h=12 m=22
